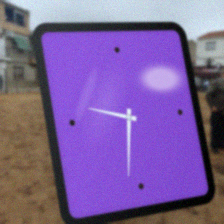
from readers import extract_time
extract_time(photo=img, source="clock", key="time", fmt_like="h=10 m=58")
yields h=9 m=32
